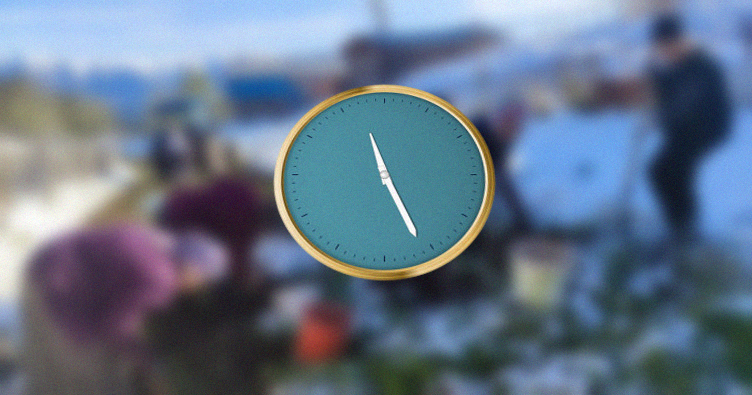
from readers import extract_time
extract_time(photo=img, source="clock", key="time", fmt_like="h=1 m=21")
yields h=11 m=26
